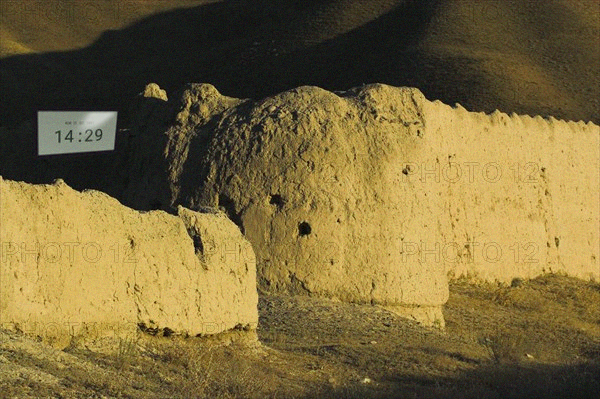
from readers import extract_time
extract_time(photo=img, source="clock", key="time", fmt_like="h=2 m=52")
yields h=14 m=29
